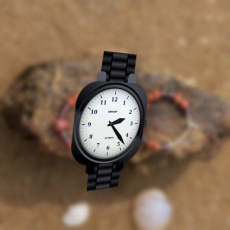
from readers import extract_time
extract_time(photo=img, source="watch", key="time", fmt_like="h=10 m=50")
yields h=2 m=23
